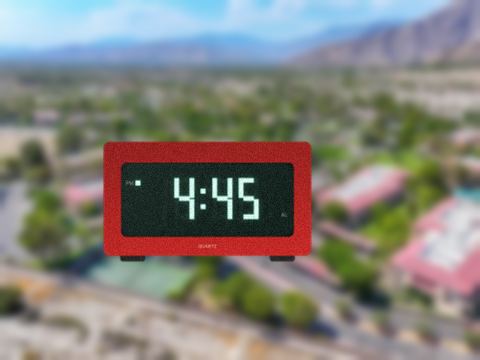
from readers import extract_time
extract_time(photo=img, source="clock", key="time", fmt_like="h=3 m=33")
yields h=4 m=45
